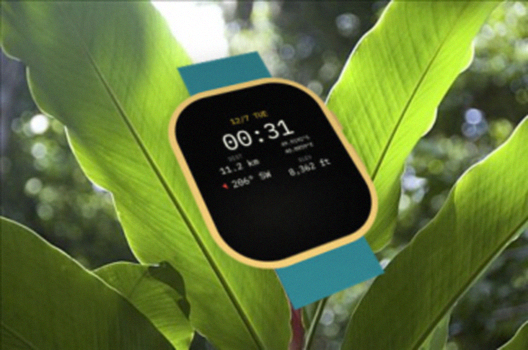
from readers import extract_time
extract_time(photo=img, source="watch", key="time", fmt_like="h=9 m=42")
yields h=0 m=31
